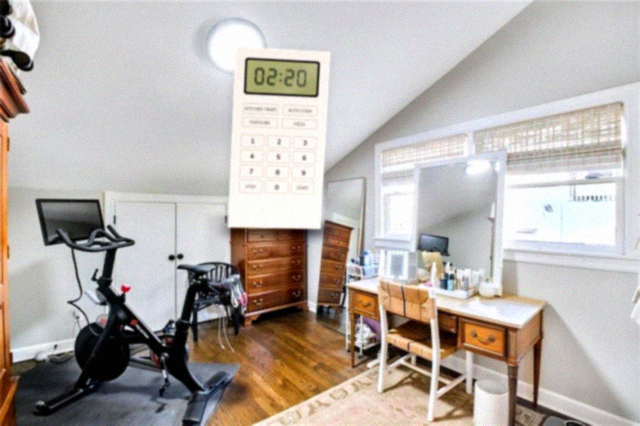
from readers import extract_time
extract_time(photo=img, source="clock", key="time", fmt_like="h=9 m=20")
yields h=2 m=20
